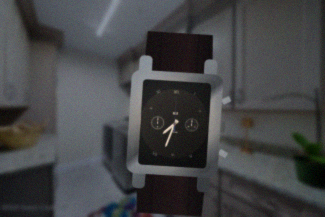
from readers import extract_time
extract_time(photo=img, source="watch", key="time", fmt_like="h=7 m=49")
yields h=7 m=33
